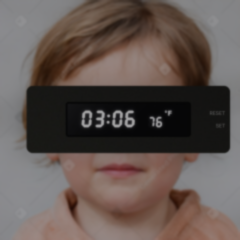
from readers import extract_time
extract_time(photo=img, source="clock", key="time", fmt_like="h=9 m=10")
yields h=3 m=6
